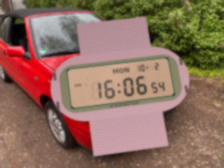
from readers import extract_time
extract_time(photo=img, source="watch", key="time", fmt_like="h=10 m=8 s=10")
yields h=16 m=6 s=54
